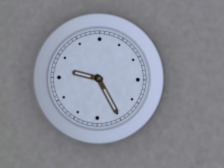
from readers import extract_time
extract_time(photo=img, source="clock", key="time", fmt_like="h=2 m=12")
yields h=9 m=25
